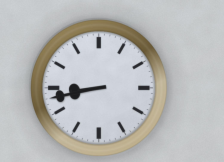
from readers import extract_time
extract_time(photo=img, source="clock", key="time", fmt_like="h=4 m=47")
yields h=8 m=43
